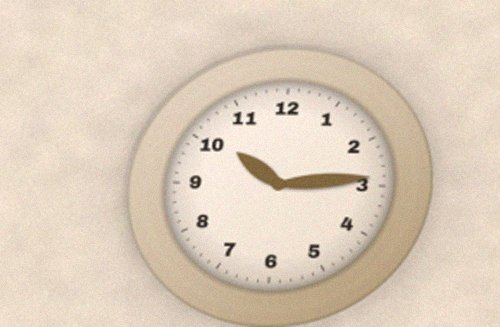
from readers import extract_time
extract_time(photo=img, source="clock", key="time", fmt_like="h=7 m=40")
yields h=10 m=14
